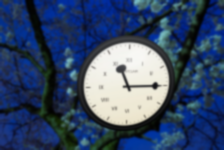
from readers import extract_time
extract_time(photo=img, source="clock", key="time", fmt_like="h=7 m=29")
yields h=11 m=15
